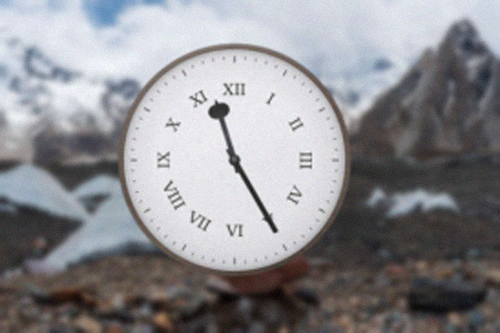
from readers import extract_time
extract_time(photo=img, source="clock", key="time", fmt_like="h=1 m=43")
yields h=11 m=25
